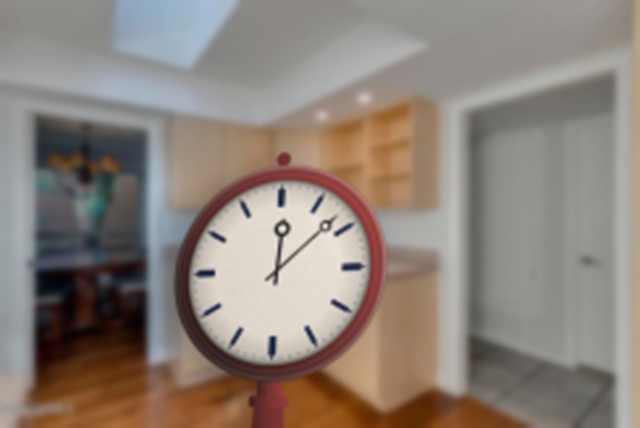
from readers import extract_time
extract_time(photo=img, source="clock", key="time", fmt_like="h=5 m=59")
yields h=12 m=8
